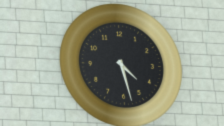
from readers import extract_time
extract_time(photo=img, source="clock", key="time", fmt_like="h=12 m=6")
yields h=4 m=28
